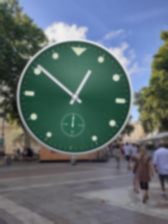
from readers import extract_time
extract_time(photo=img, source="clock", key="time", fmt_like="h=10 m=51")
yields h=12 m=51
